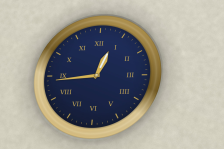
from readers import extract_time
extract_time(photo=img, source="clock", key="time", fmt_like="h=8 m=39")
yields h=12 m=44
